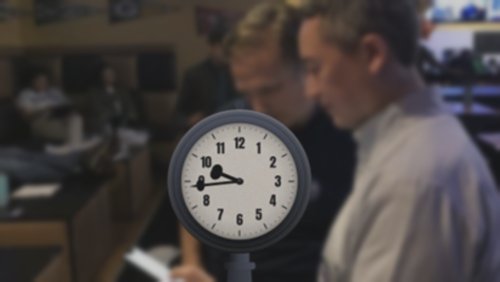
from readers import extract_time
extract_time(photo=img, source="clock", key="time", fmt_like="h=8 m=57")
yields h=9 m=44
